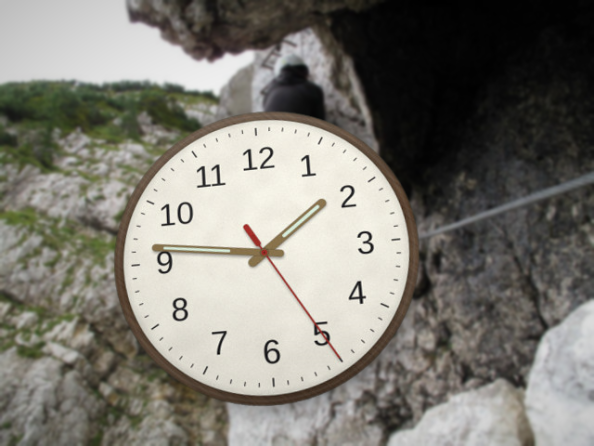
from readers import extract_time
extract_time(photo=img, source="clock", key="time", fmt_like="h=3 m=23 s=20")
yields h=1 m=46 s=25
